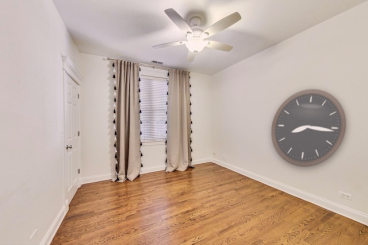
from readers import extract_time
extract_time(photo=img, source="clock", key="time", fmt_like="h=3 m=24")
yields h=8 m=16
